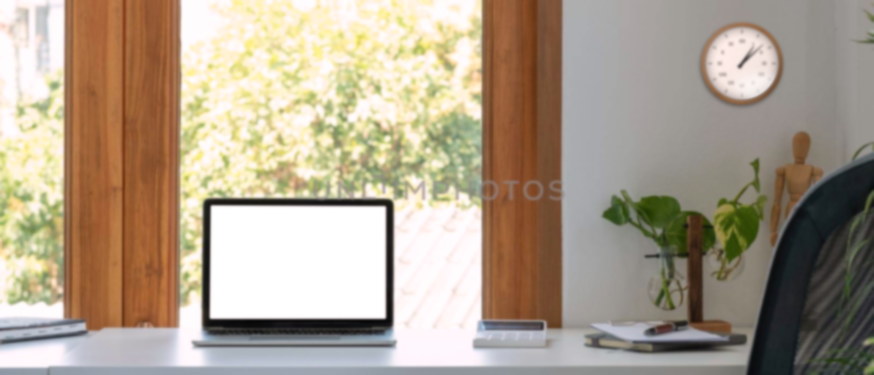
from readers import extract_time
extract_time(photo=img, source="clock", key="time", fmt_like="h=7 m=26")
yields h=1 m=8
